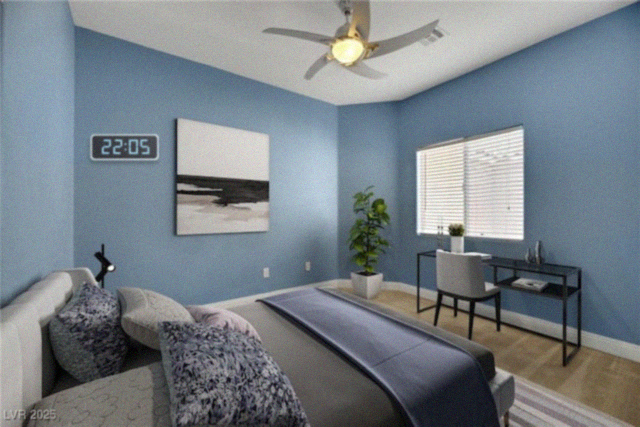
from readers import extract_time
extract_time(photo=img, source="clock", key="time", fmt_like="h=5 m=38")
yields h=22 m=5
